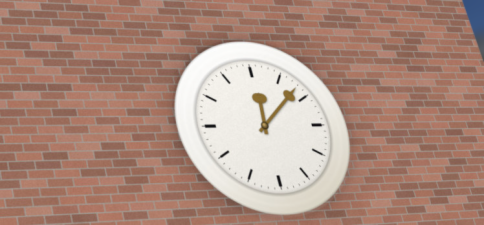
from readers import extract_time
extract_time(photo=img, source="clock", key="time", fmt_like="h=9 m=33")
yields h=12 m=8
